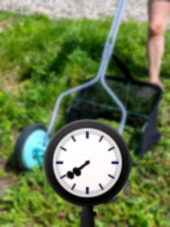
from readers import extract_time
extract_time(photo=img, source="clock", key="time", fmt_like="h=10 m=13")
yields h=7 m=39
